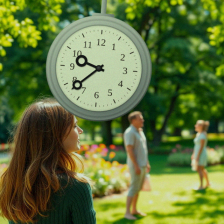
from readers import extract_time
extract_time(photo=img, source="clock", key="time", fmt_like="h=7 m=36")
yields h=9 m=38
